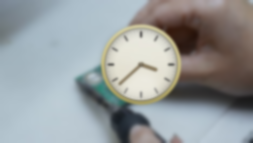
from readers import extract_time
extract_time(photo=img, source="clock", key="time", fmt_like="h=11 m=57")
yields h=3 m=38
